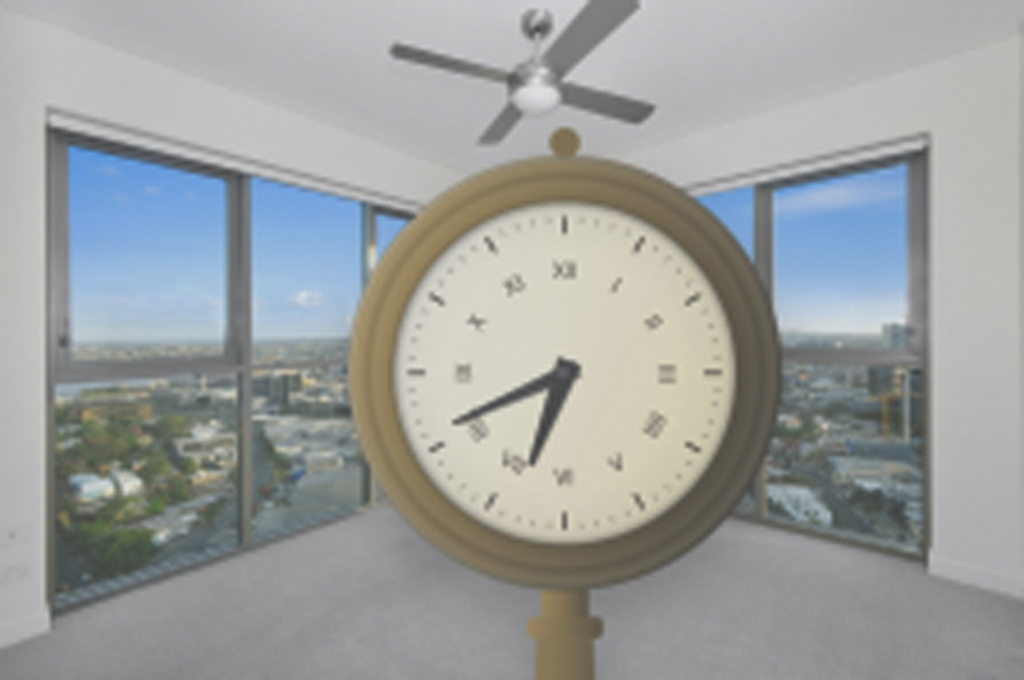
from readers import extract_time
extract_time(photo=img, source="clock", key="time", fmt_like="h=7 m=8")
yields h=6 m=41
